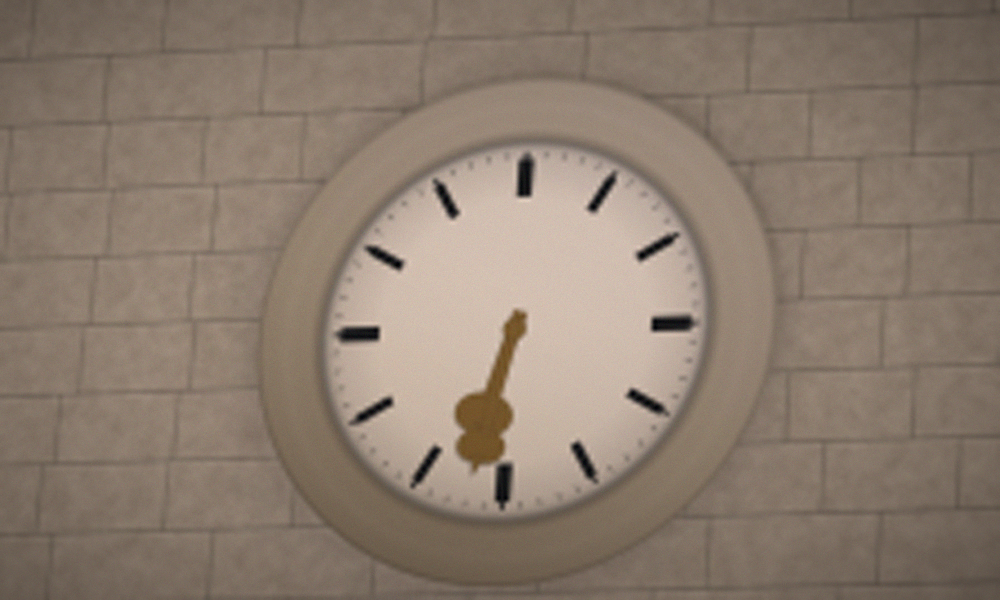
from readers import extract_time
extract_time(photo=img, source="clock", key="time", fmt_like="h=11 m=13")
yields h=6 m=32
